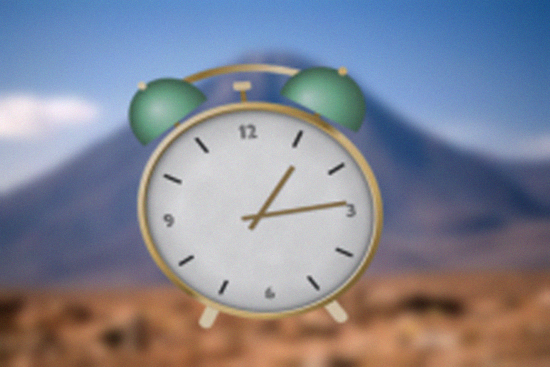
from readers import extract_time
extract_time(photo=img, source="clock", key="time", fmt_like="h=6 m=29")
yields h=1 m=14
